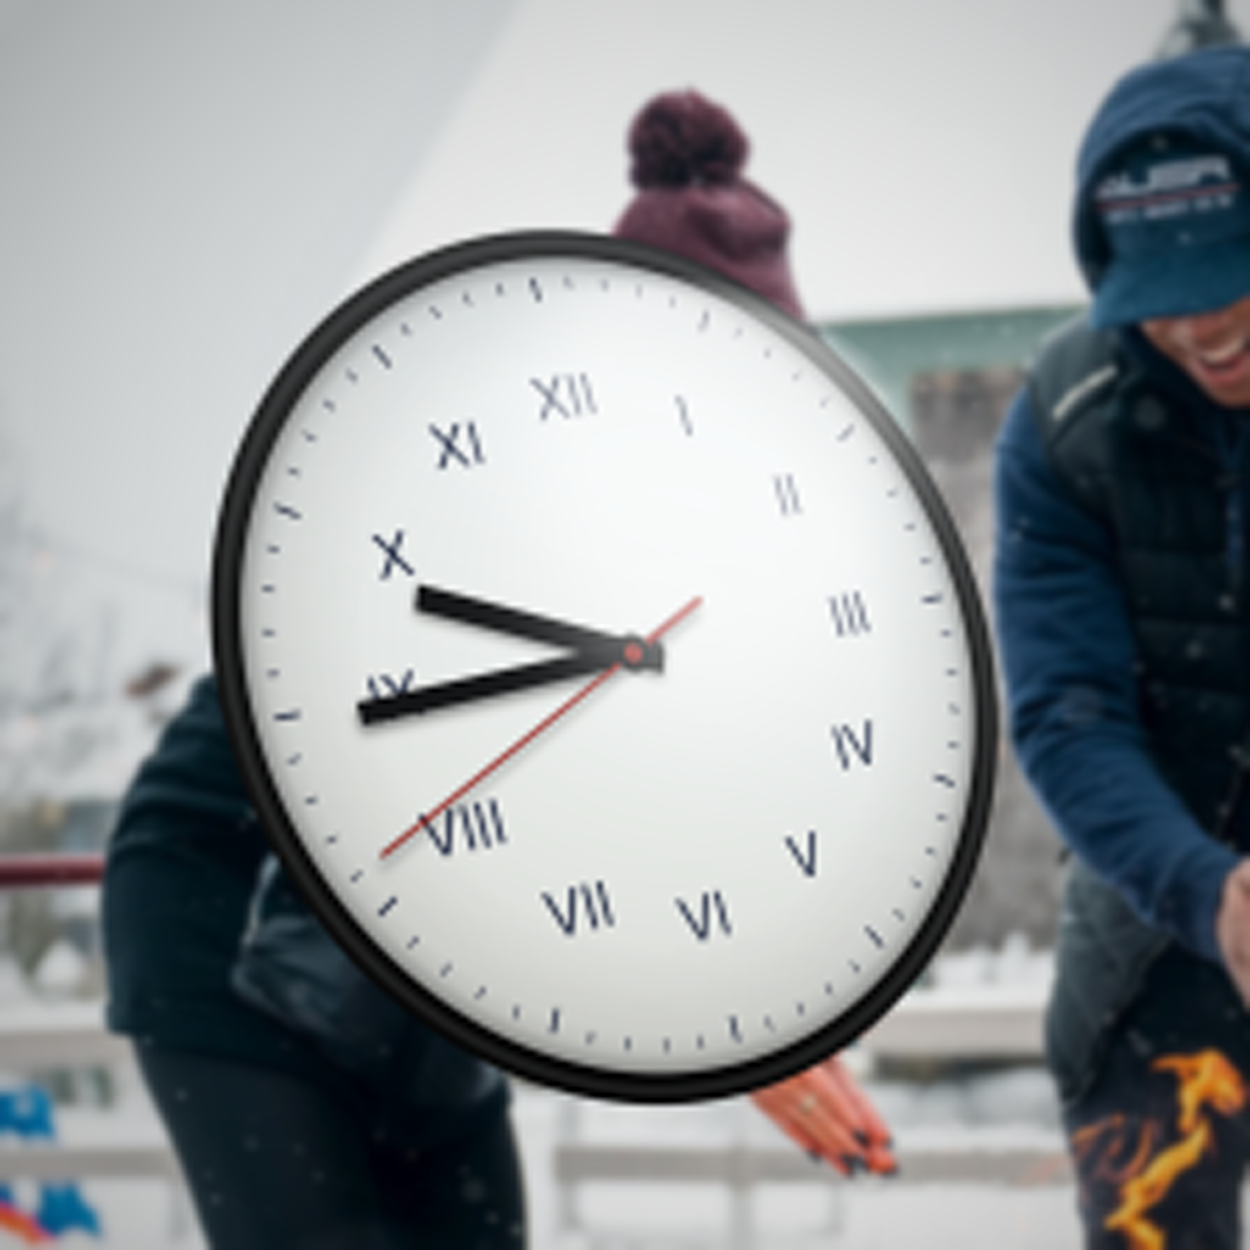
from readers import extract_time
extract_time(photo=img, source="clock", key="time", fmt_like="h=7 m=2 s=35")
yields h=9 m=44 s=41
